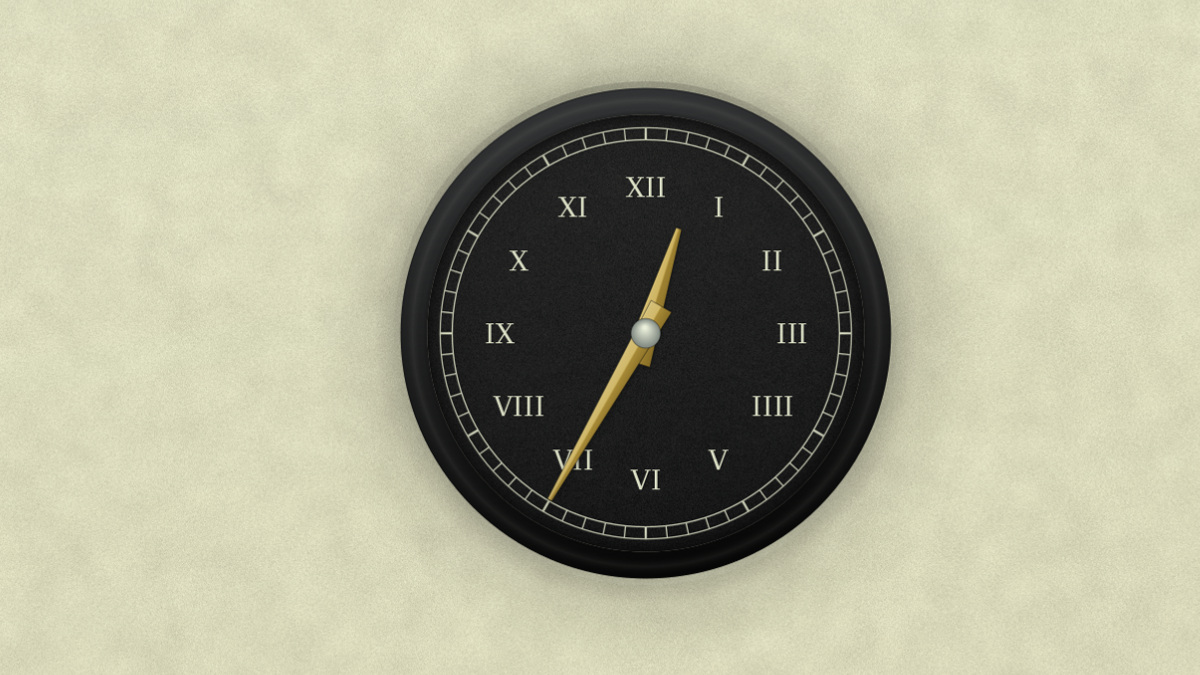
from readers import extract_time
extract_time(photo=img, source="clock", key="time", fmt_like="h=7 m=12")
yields h=12 m=35
